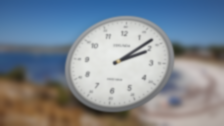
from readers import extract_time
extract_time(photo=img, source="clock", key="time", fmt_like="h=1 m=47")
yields h=2 m=8
